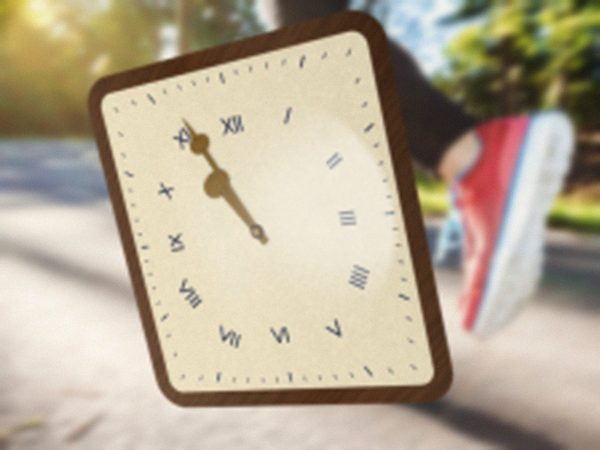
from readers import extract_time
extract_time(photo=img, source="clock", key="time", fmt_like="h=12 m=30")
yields h=10 m=56
